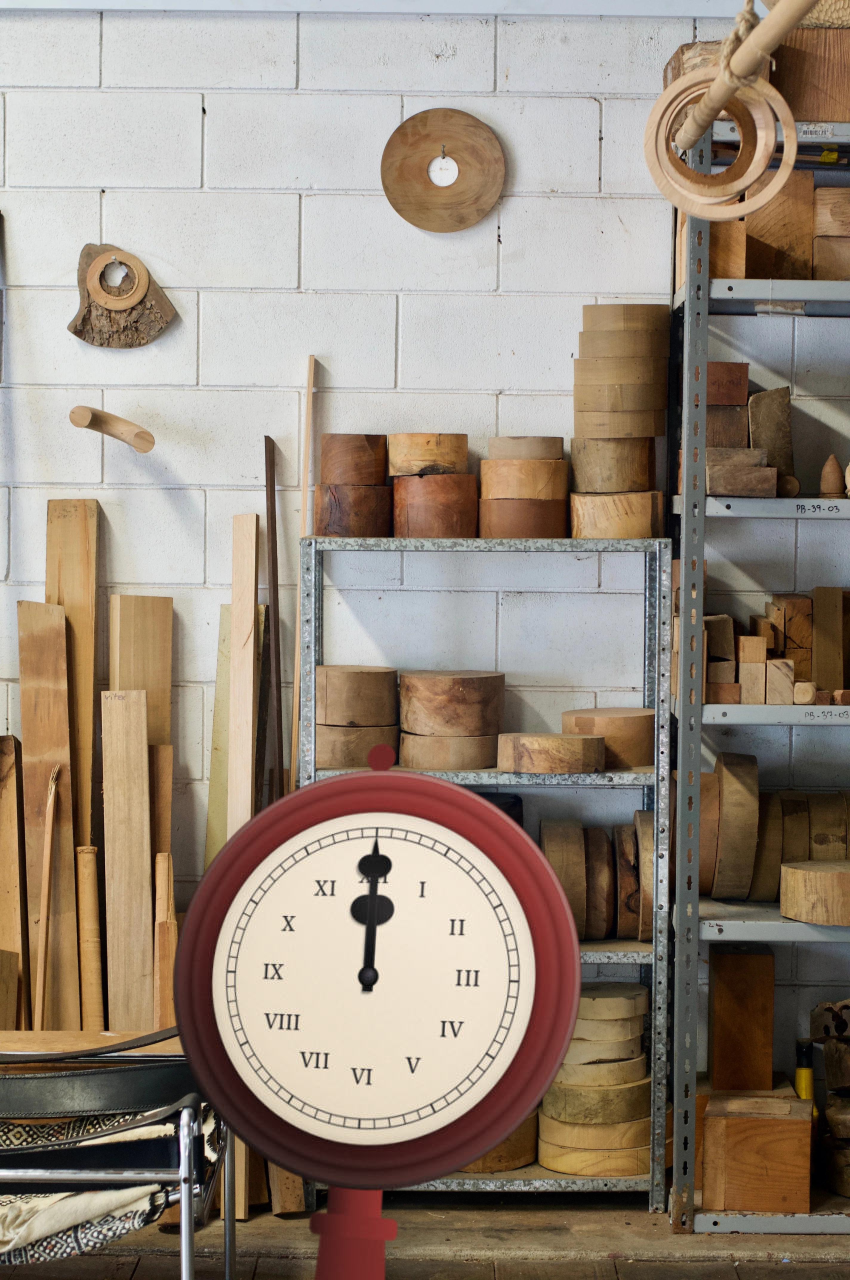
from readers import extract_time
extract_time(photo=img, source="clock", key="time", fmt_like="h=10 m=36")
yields h=12 m=0
